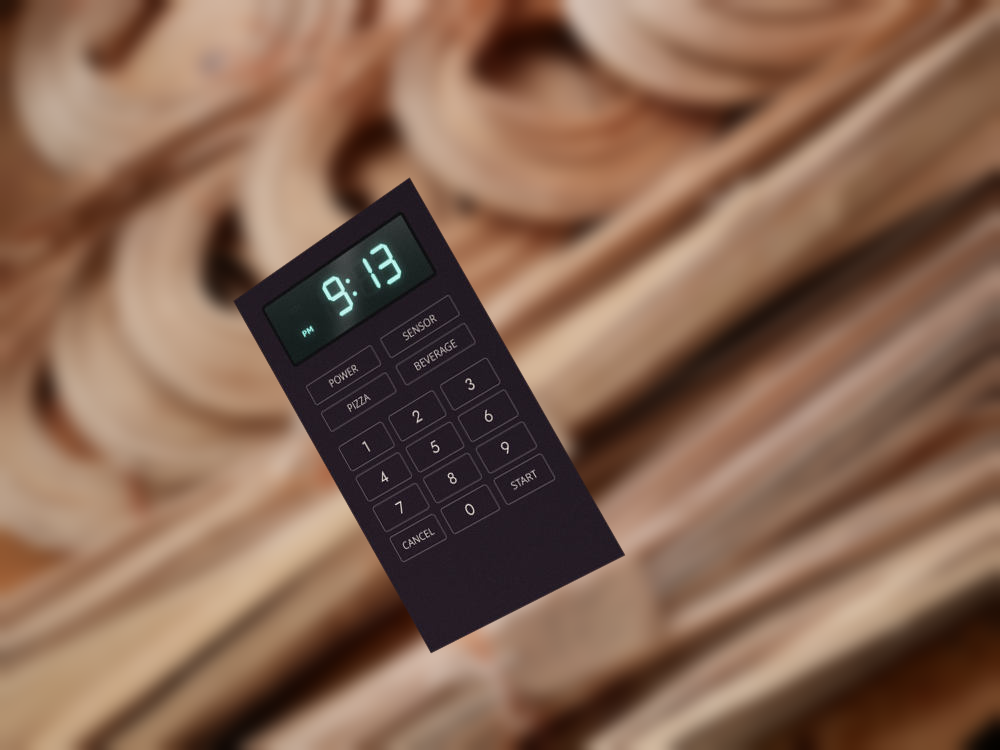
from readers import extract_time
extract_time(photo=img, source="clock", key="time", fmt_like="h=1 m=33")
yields h=9 m=13
